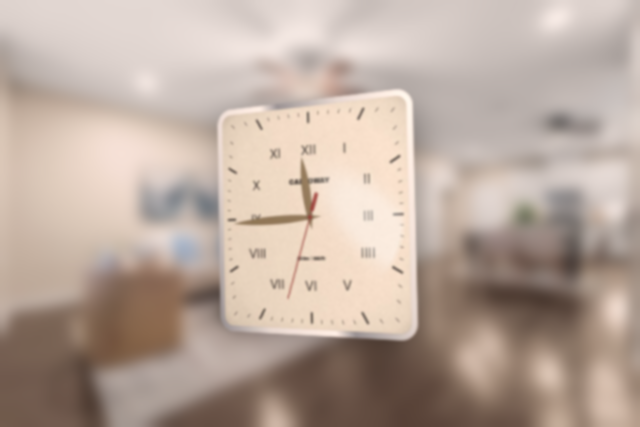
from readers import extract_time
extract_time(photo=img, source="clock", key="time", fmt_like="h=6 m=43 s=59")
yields h=11 m=44 s=33
